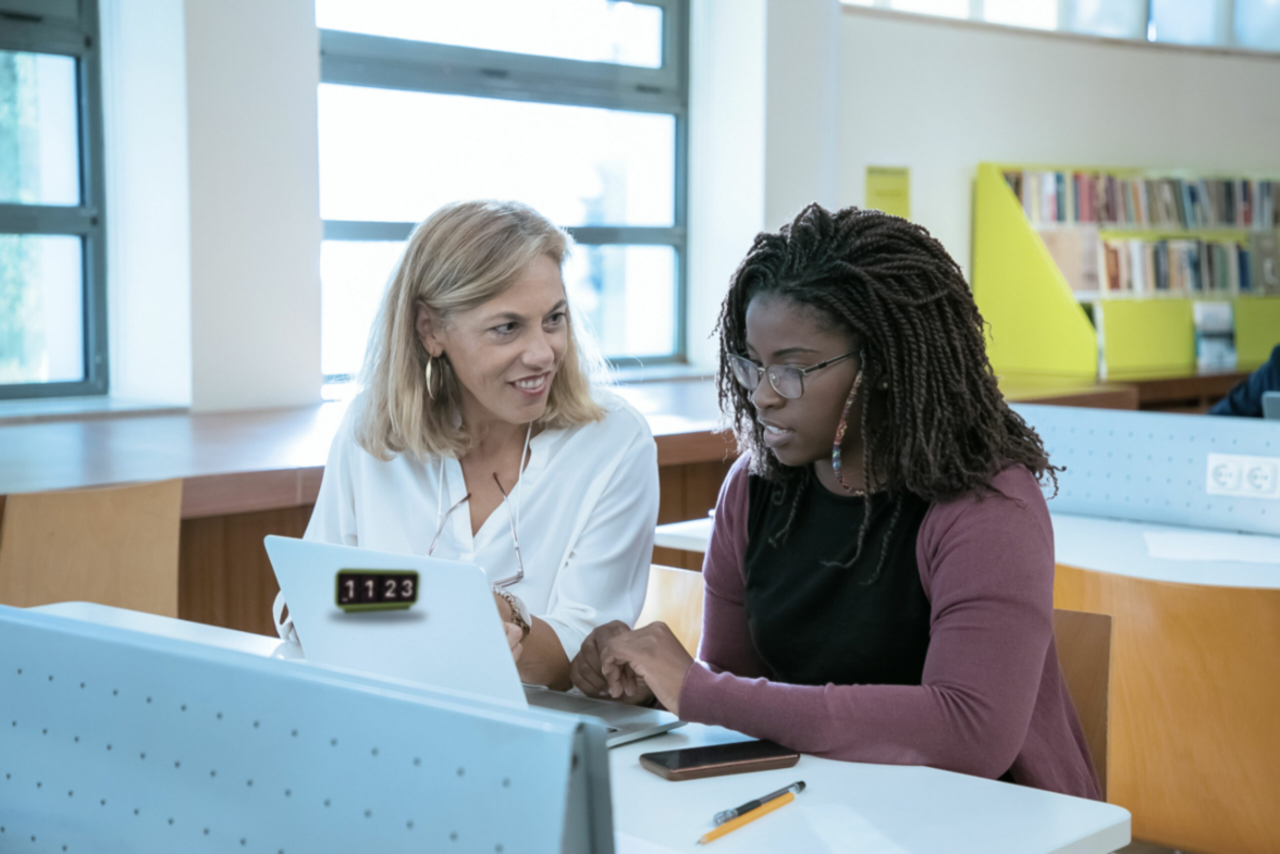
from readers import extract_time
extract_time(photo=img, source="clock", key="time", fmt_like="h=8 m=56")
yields h=11 m=23
